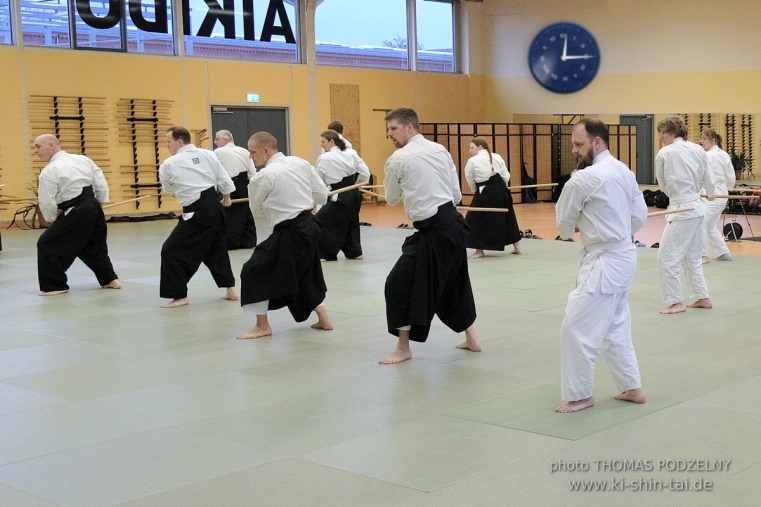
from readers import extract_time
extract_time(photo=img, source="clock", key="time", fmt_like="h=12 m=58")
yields h=12 m=15
